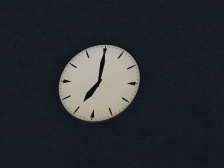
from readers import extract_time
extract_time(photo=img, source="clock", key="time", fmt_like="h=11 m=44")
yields h=7 m=0
